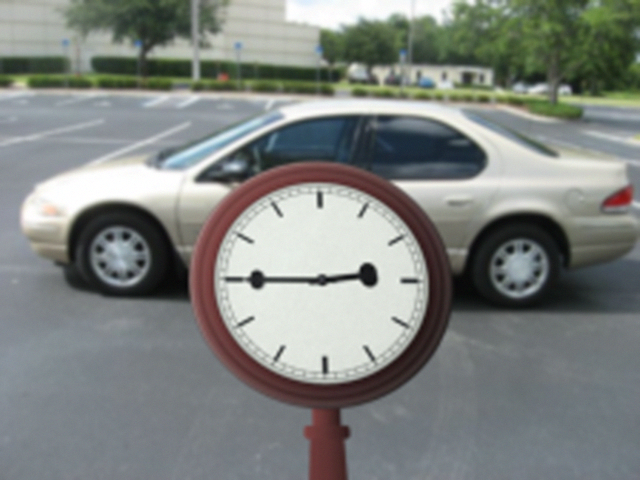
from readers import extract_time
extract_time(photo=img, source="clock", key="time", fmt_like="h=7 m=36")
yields h=2 m=45
